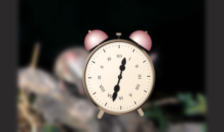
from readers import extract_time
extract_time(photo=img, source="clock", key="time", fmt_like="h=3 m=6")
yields h=12 m=33
